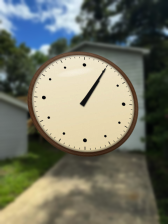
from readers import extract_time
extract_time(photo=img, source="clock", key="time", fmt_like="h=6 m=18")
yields h=1 m=5
